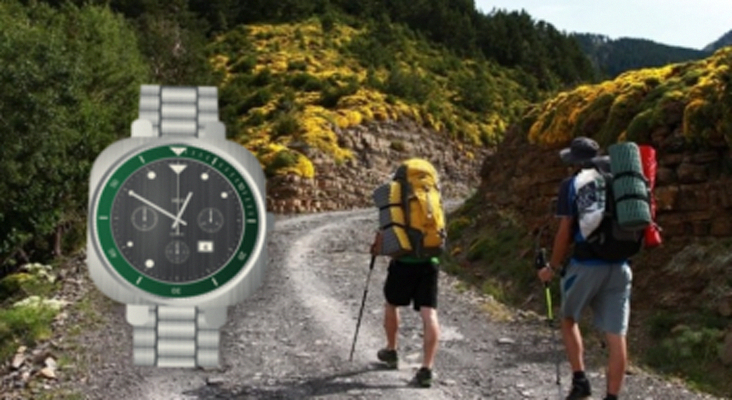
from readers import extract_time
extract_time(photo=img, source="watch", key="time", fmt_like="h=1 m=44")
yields h=12 m=50
